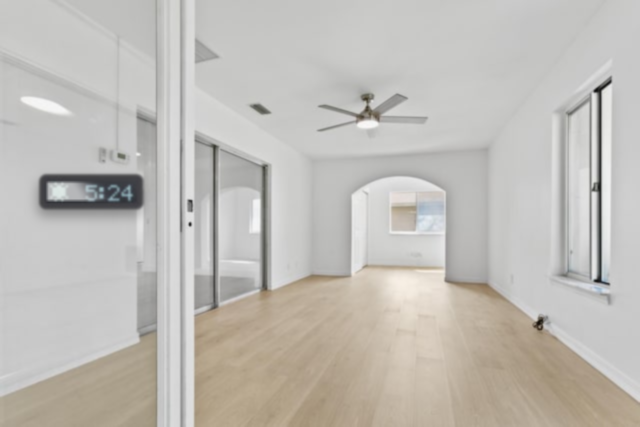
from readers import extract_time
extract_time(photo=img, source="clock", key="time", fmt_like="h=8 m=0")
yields h=5 m=24
